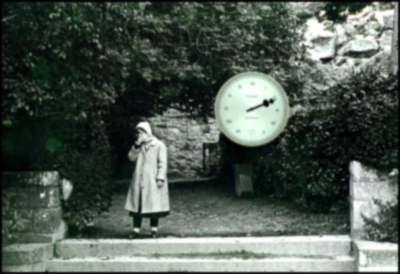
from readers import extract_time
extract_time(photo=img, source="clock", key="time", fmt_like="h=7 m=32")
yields h=2 m=11
